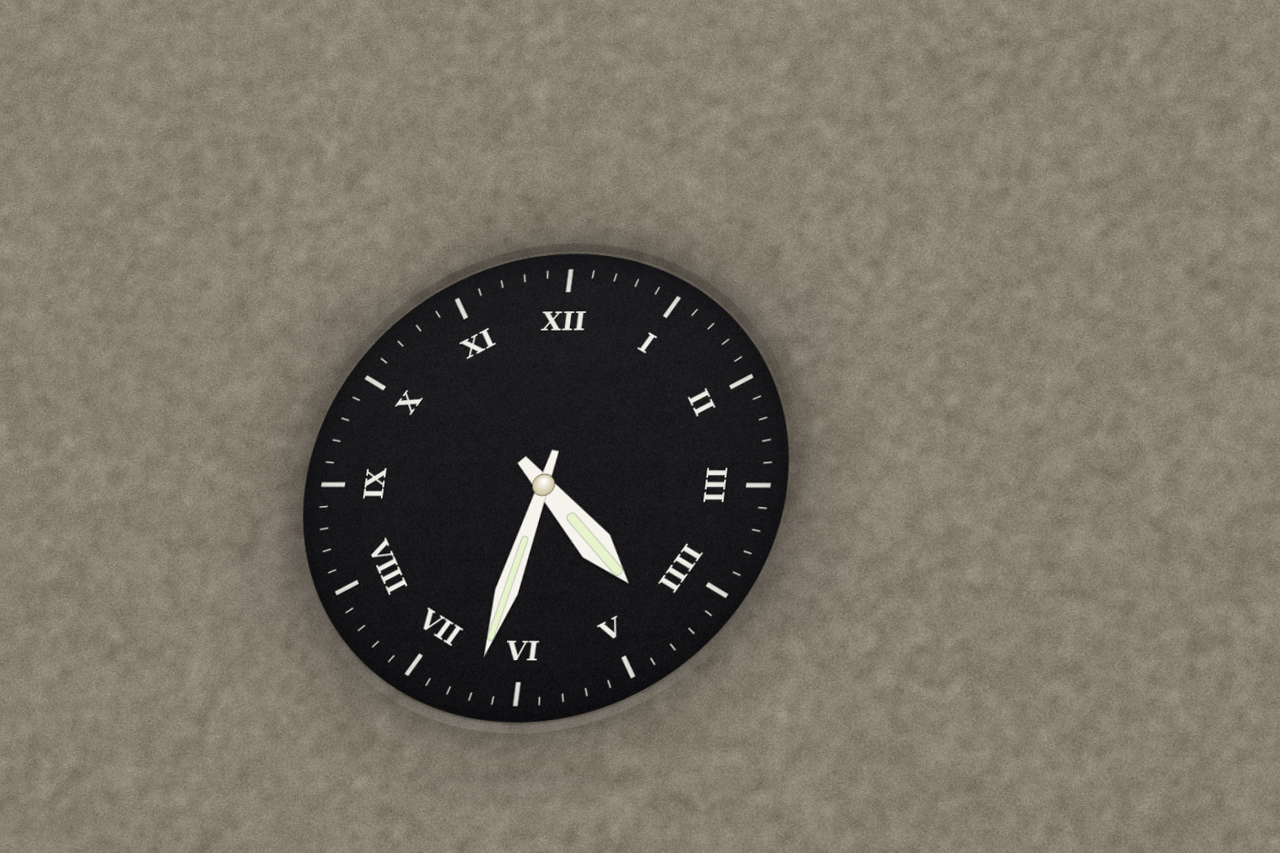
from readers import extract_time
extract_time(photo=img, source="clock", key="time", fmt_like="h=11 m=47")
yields h=4 m=32
